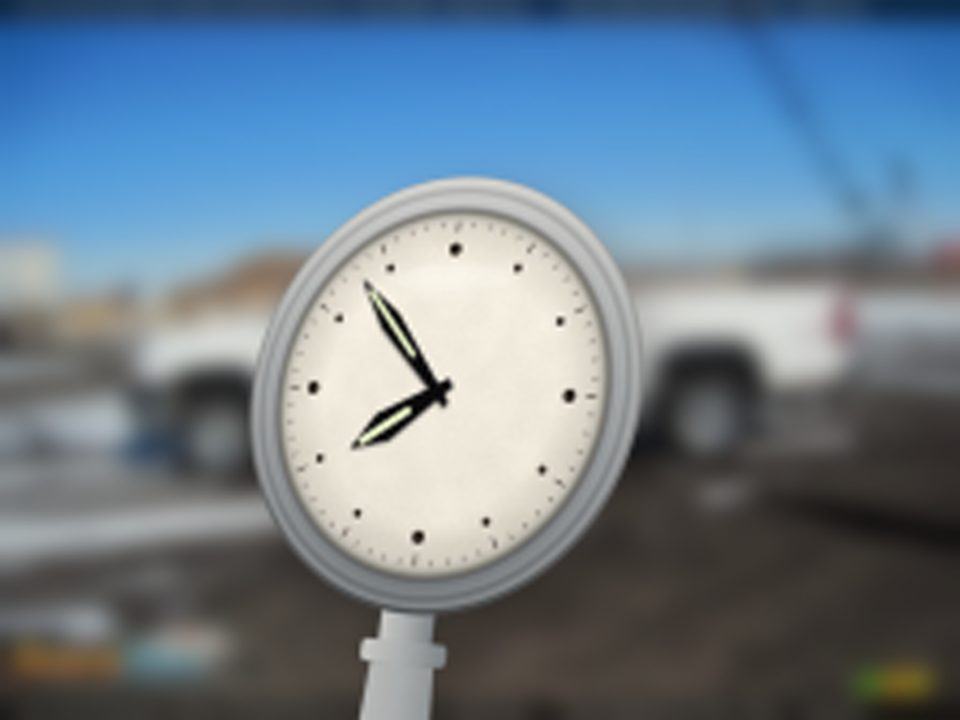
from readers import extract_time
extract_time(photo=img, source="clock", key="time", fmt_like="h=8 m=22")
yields h=7 m=53
